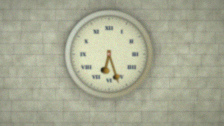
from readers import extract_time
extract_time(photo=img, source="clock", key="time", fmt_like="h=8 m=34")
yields h=6 m=27
